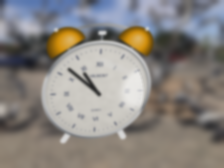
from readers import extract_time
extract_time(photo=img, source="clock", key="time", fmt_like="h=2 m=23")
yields h=10 m=52
